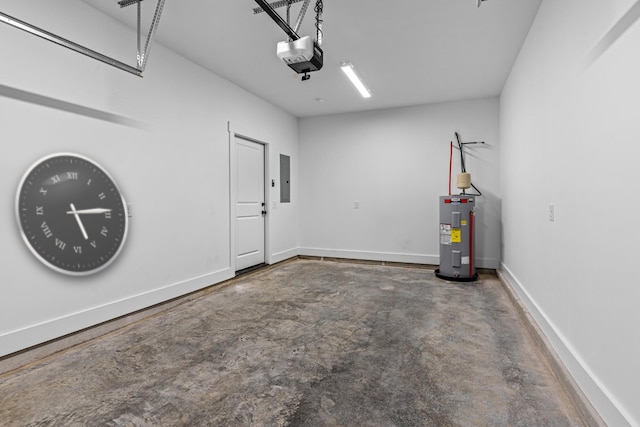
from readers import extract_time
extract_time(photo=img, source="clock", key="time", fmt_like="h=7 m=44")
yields h=5 m=14
